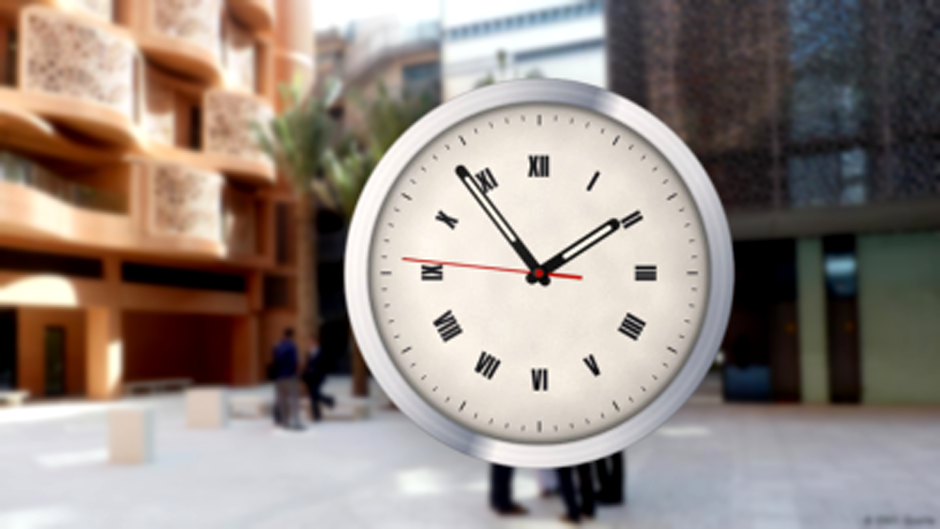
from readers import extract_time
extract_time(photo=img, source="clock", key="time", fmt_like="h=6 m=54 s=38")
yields h=1 m=53 s=46
